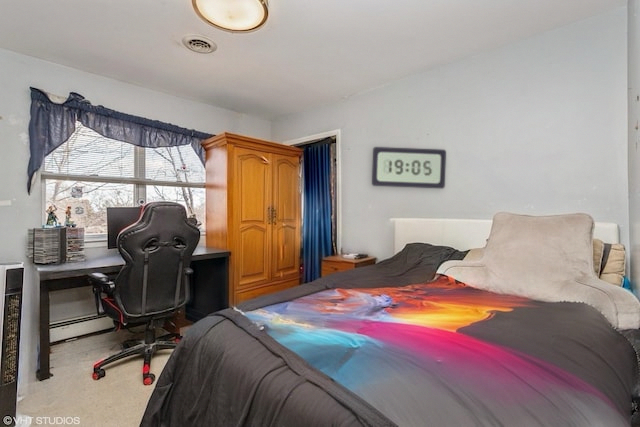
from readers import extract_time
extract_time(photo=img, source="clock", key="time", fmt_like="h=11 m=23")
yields h=19 m=5
